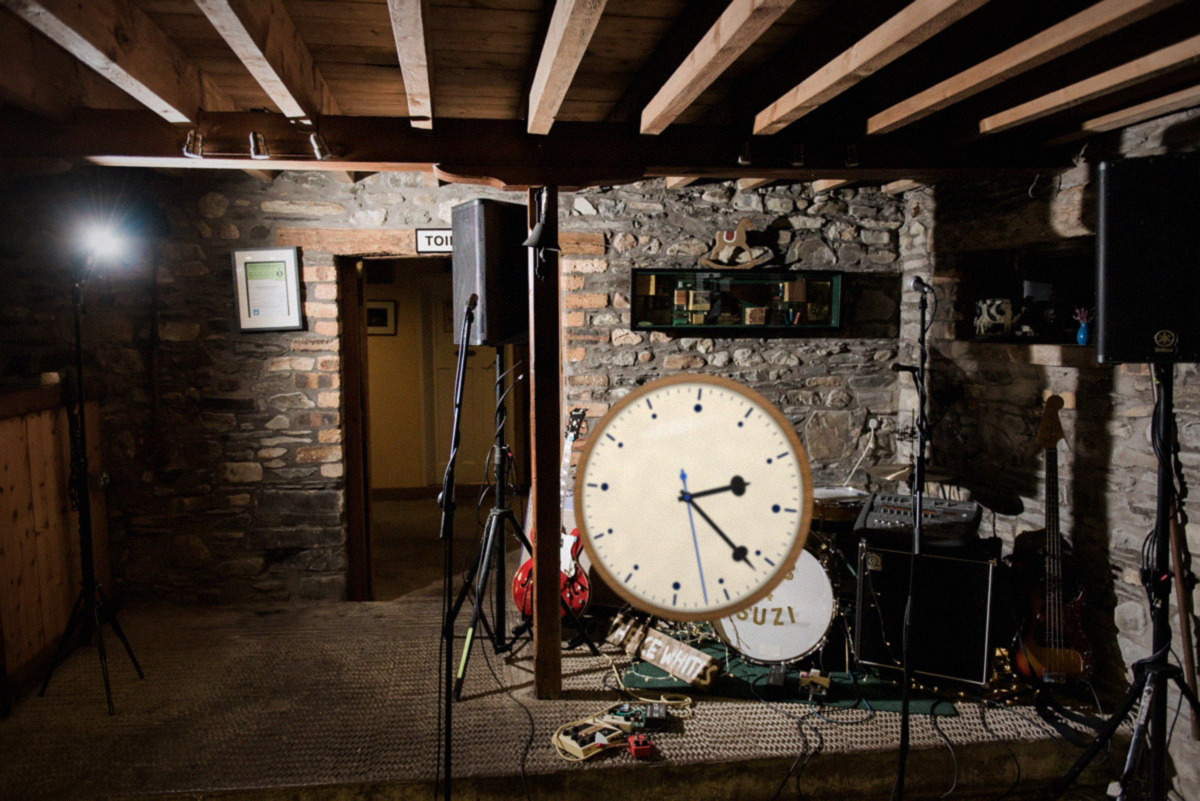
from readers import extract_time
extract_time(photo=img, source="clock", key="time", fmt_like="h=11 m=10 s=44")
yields h=2 m=21 s=27
